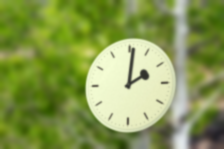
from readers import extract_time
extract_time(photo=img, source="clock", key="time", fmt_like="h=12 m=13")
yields h=2 m=1
